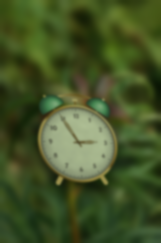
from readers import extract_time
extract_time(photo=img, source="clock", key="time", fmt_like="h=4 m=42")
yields h=2 m=55
